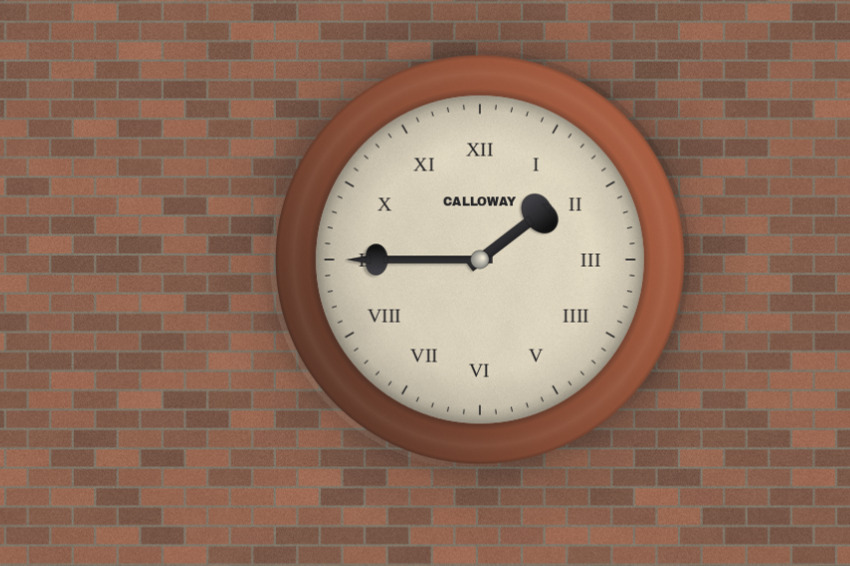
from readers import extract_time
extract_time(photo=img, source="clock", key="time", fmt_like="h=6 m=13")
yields h=1 m=45
